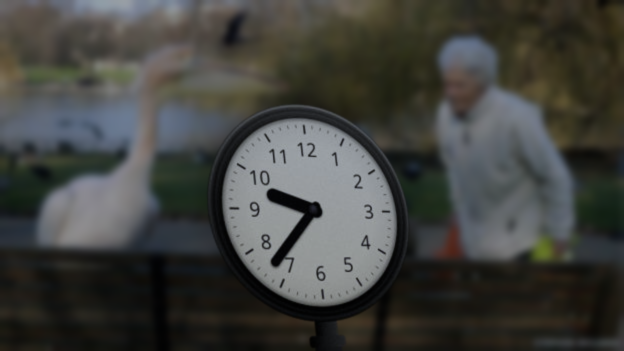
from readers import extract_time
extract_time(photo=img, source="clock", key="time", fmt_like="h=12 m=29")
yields h=9 m=37
